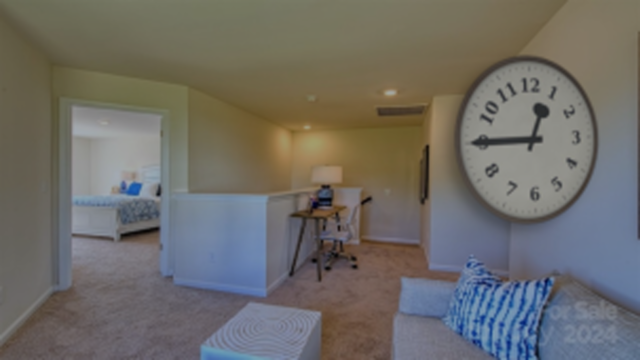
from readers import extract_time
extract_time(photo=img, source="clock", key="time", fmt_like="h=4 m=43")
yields h=12 m=45
